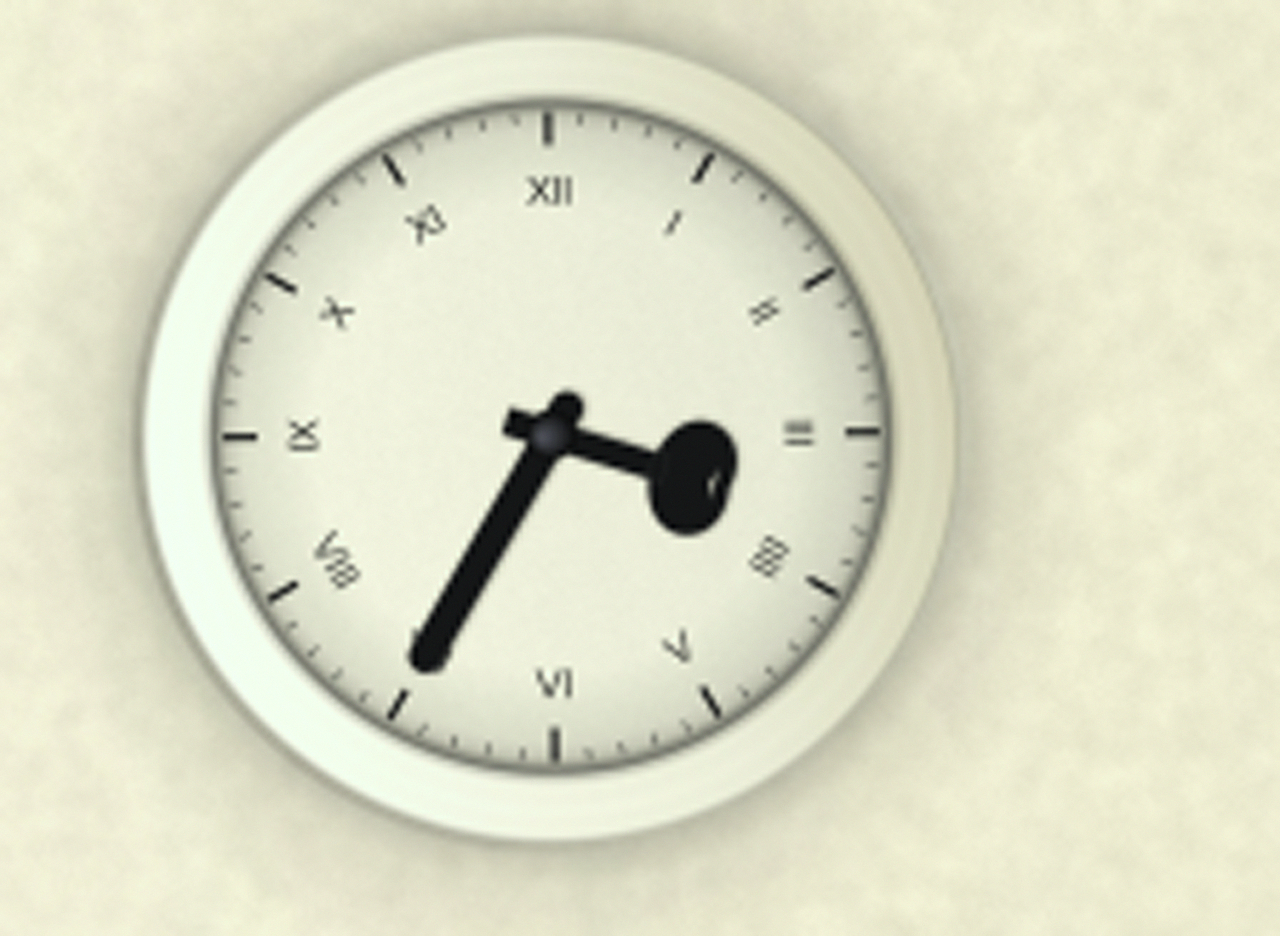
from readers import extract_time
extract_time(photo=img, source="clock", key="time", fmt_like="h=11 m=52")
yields h=3 m=35
